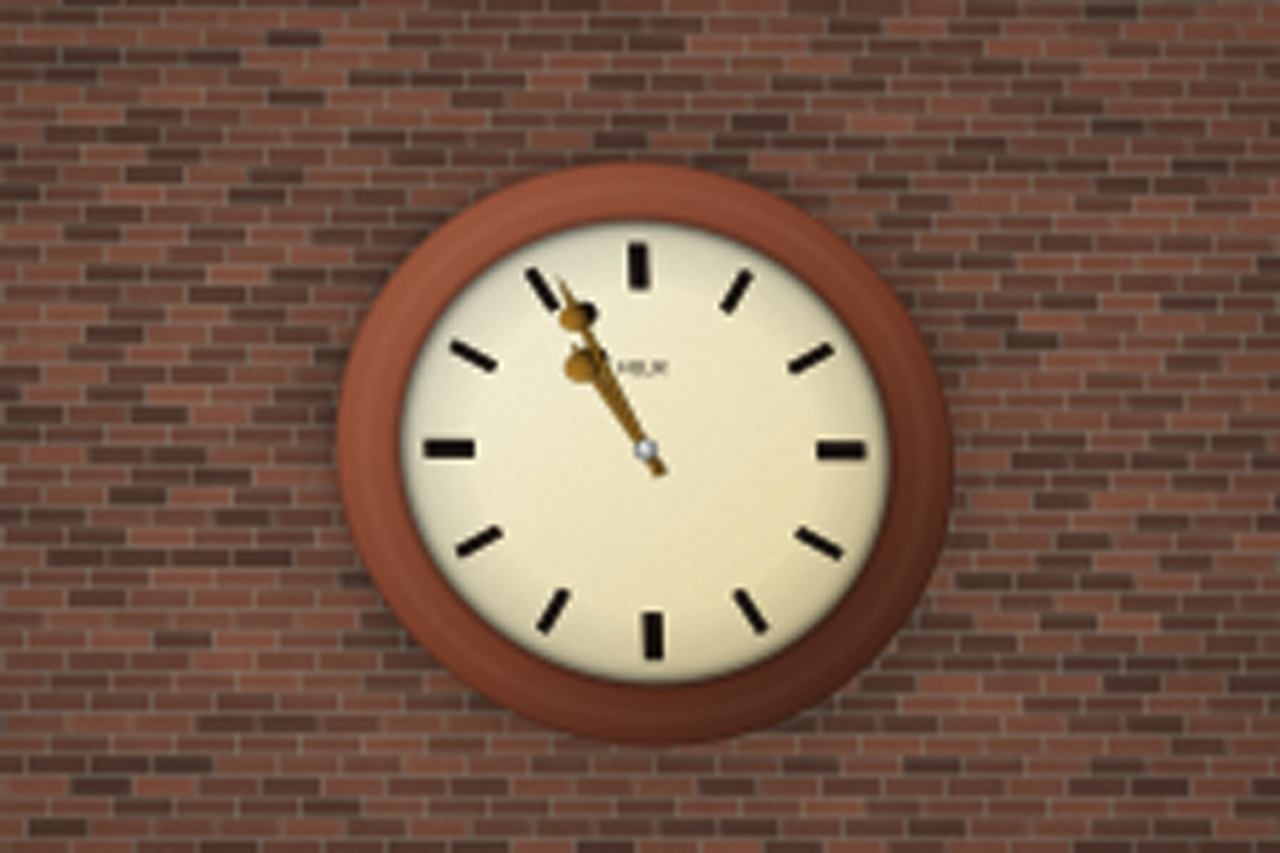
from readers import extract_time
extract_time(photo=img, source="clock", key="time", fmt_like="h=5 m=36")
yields h=10 m=56
